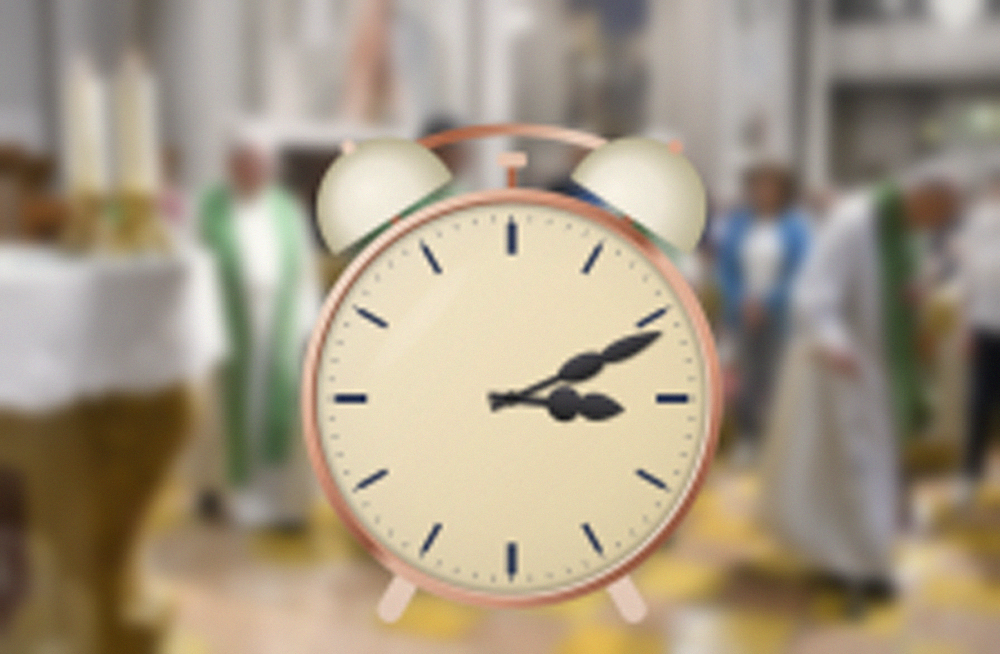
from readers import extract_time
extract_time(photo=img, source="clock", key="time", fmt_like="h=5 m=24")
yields h=3 m=11
